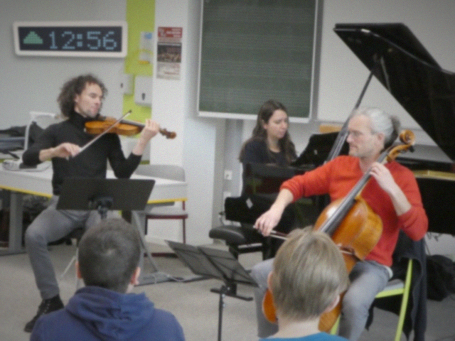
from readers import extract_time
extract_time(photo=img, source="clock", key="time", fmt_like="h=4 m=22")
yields h=12 m=56
